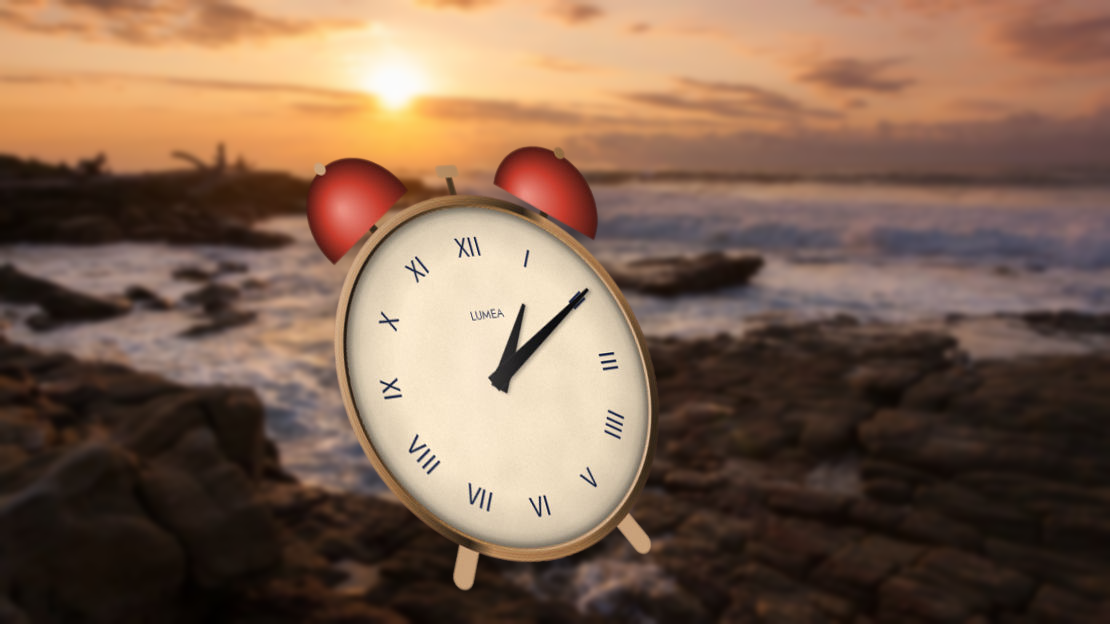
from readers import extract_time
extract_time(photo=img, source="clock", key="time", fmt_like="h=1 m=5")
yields h=1 m=10
